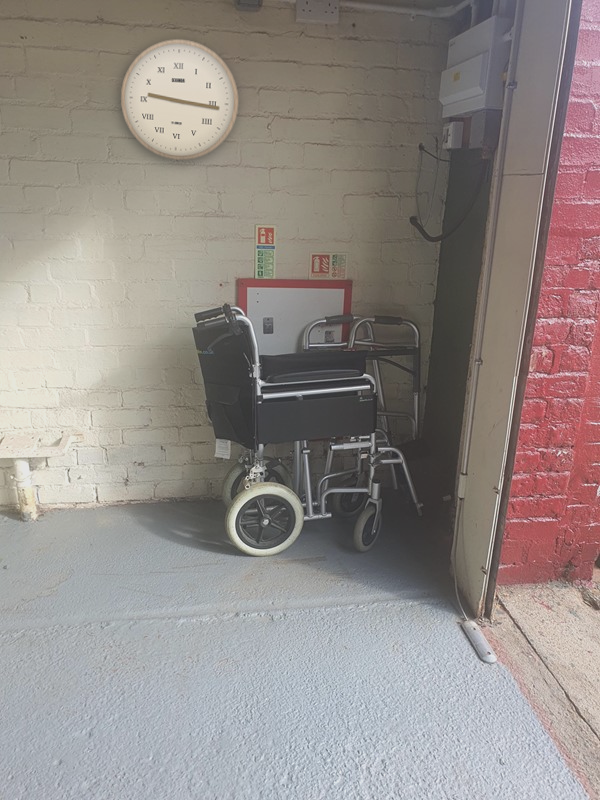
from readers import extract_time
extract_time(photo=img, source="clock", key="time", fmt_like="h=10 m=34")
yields h=9 m=16
